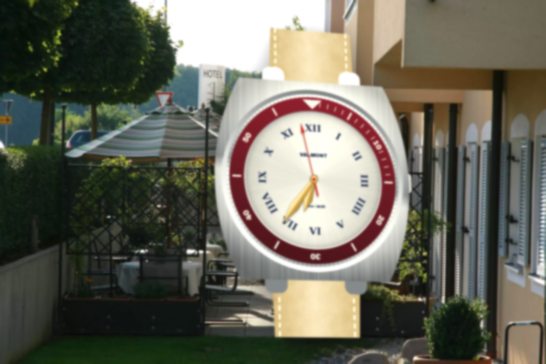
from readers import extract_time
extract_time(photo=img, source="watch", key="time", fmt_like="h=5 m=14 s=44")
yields h=6 m=35 s=58
